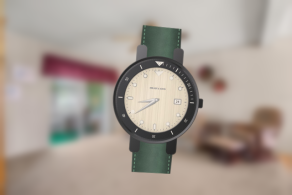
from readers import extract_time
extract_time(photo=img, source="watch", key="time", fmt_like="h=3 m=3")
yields h=8 m=39
